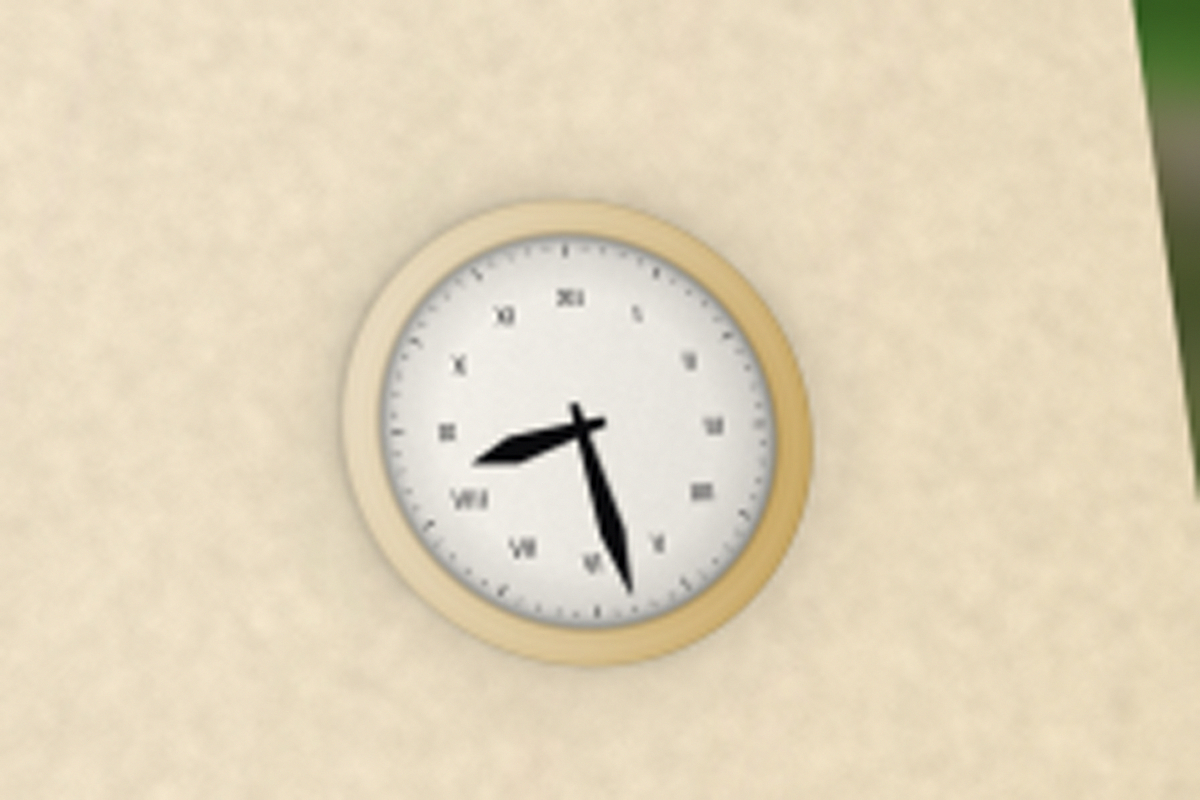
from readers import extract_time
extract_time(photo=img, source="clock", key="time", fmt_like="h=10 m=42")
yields h=8 m=28
